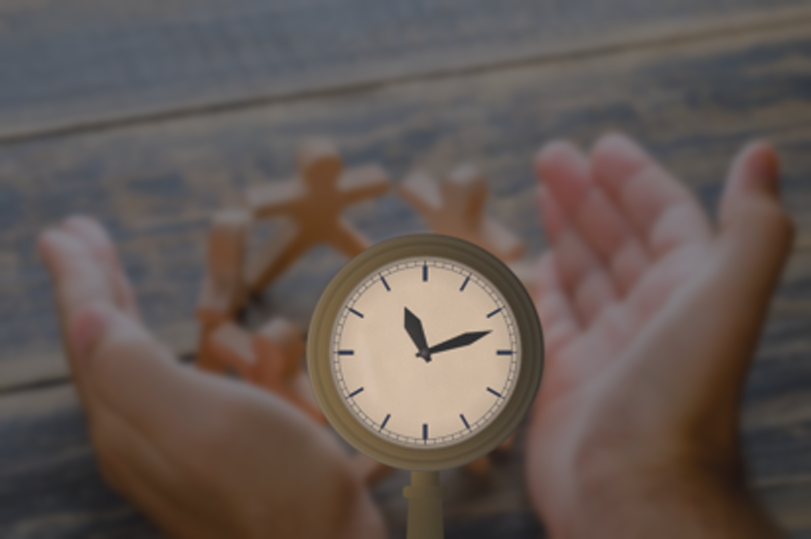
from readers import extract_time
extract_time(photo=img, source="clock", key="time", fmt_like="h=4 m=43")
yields h=11 m=12
